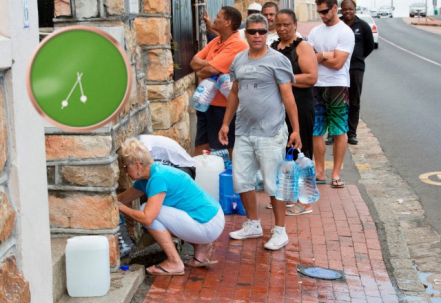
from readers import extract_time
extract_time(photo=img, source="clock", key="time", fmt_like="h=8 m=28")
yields h=5 m=35
